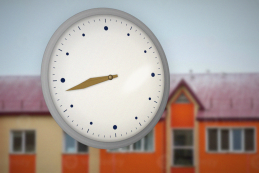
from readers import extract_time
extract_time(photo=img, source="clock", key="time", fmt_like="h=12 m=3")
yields h=8 m=43
